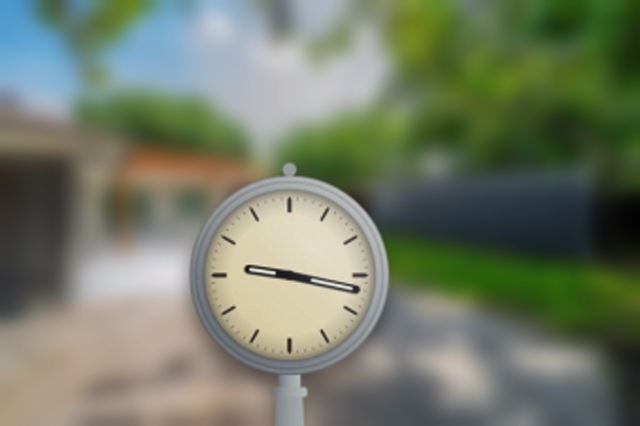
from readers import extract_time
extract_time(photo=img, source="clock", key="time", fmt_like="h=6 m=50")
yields h=9 m=17
